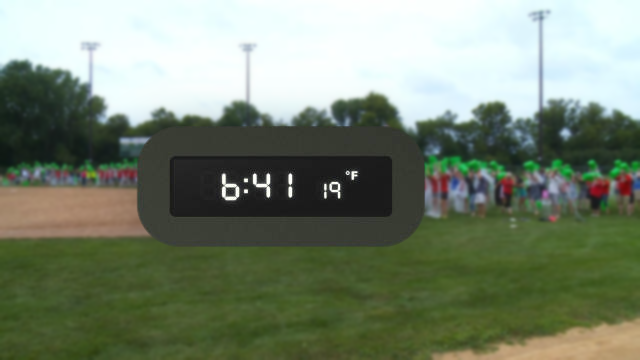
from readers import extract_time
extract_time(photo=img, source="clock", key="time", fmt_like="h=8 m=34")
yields h=6 m=41
